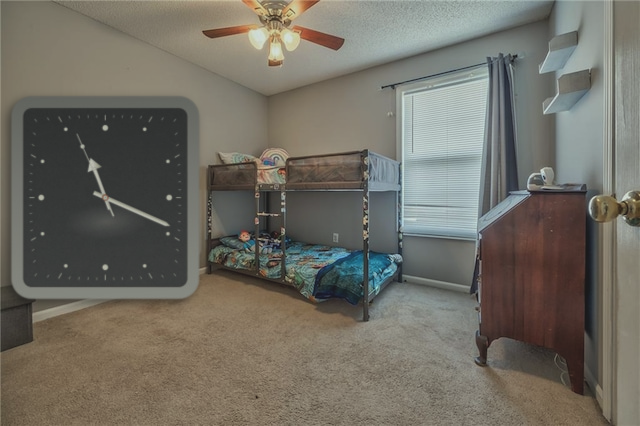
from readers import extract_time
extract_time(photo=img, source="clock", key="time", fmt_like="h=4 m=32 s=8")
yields h=11 m=18 s=56
